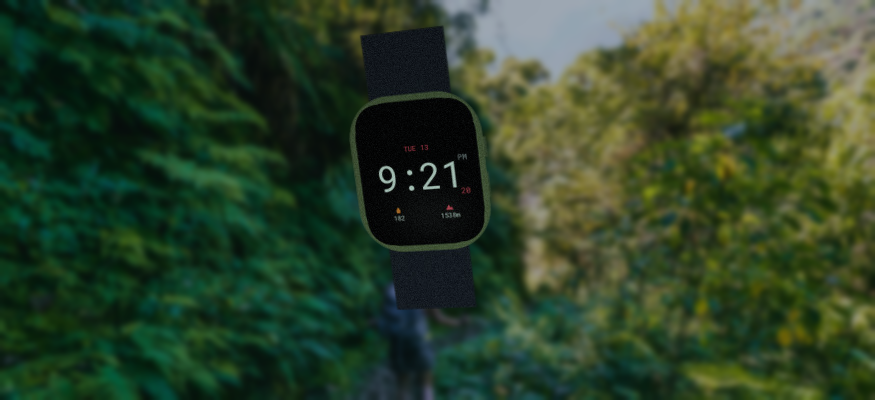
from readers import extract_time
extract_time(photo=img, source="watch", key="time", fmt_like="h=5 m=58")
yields h=9 m=21
